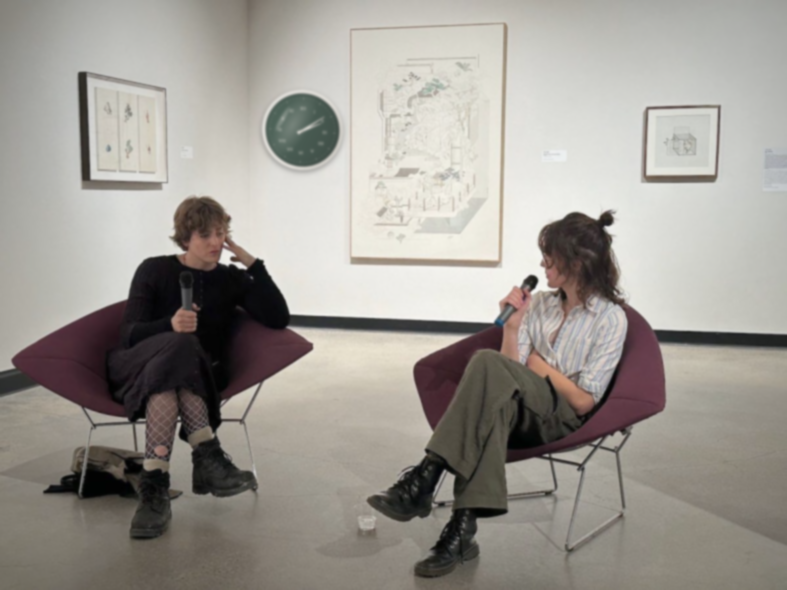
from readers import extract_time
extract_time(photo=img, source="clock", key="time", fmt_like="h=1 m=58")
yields h=2 m=9
